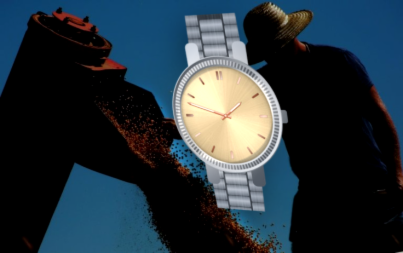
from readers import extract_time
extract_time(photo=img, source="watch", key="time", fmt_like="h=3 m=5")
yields h=1 m=48
